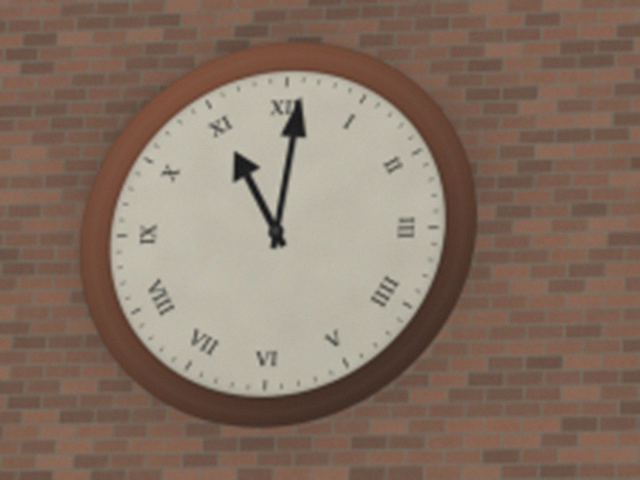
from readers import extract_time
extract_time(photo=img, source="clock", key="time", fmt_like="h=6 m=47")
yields h=11 m=1
